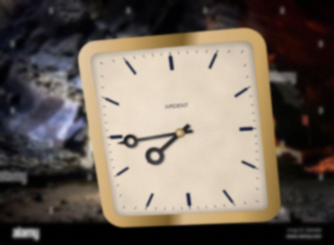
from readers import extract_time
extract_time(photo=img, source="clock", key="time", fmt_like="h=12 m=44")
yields h=7 m=44
